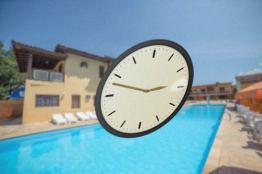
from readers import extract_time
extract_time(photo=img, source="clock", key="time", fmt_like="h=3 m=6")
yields h=2 m=48
